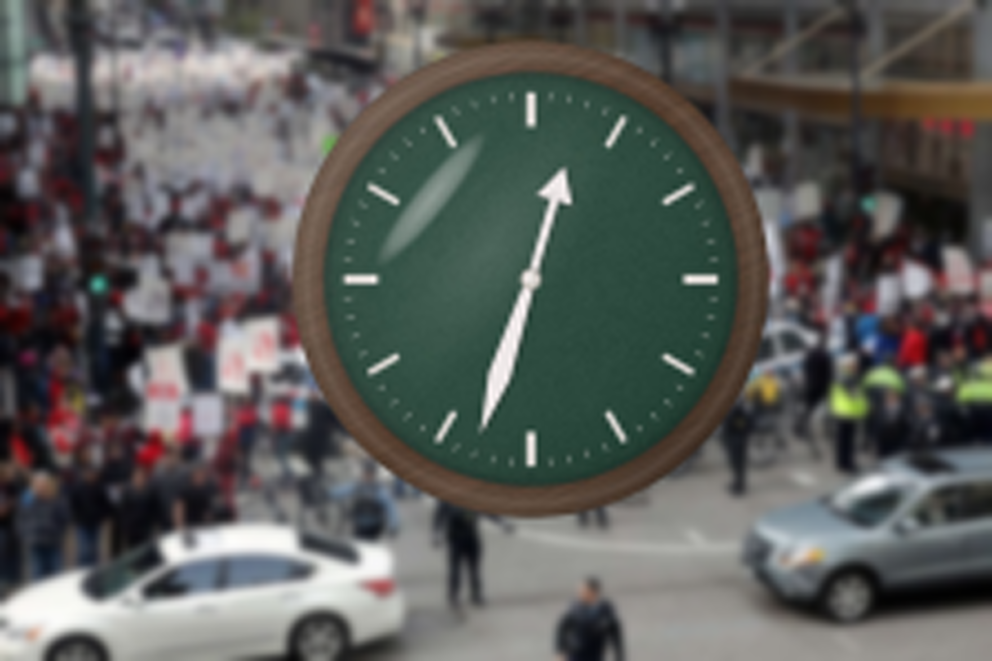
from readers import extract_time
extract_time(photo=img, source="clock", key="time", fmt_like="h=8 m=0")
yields h=12 m=33
